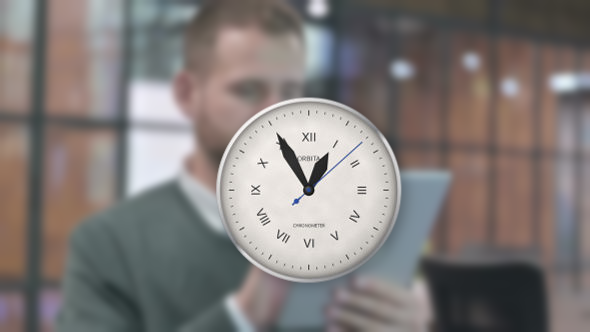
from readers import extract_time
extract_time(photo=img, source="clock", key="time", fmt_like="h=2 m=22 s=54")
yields h=12 m=55 s=8
